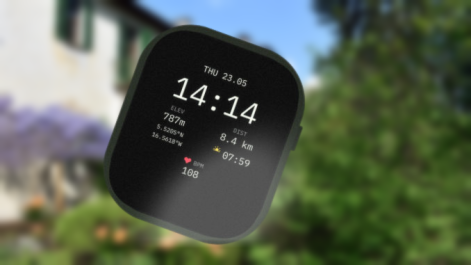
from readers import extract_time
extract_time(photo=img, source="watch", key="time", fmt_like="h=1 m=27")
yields h=14 m=14
